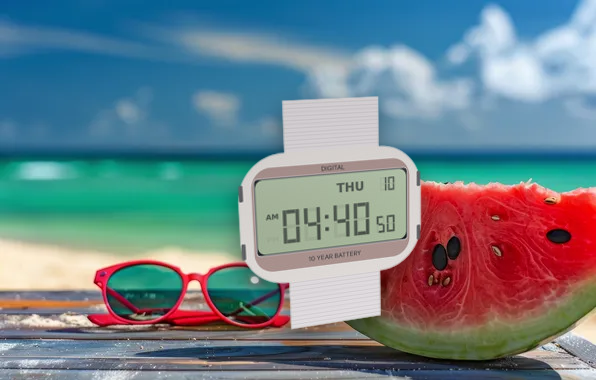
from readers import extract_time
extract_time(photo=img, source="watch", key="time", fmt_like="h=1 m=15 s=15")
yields h=4 m=40 s=50
